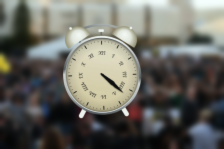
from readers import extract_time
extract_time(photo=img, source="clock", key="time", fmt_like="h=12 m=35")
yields h=4 m=22
